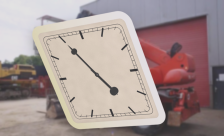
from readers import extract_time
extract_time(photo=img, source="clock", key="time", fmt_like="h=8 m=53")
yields h=4 m=55
